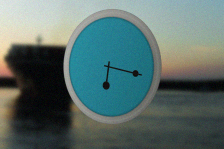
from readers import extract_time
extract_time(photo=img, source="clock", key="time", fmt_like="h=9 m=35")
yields h=6 m=17
